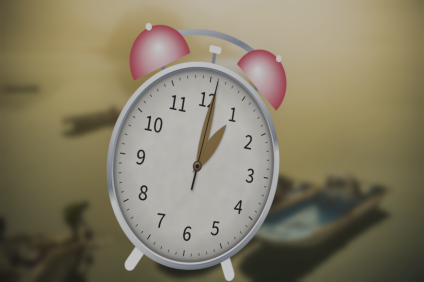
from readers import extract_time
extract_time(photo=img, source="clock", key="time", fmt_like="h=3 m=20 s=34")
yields h=1 m=1 s=1
